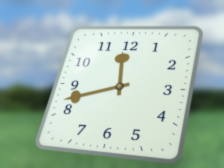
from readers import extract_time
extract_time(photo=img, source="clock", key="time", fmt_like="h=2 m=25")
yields h=11 m=42
